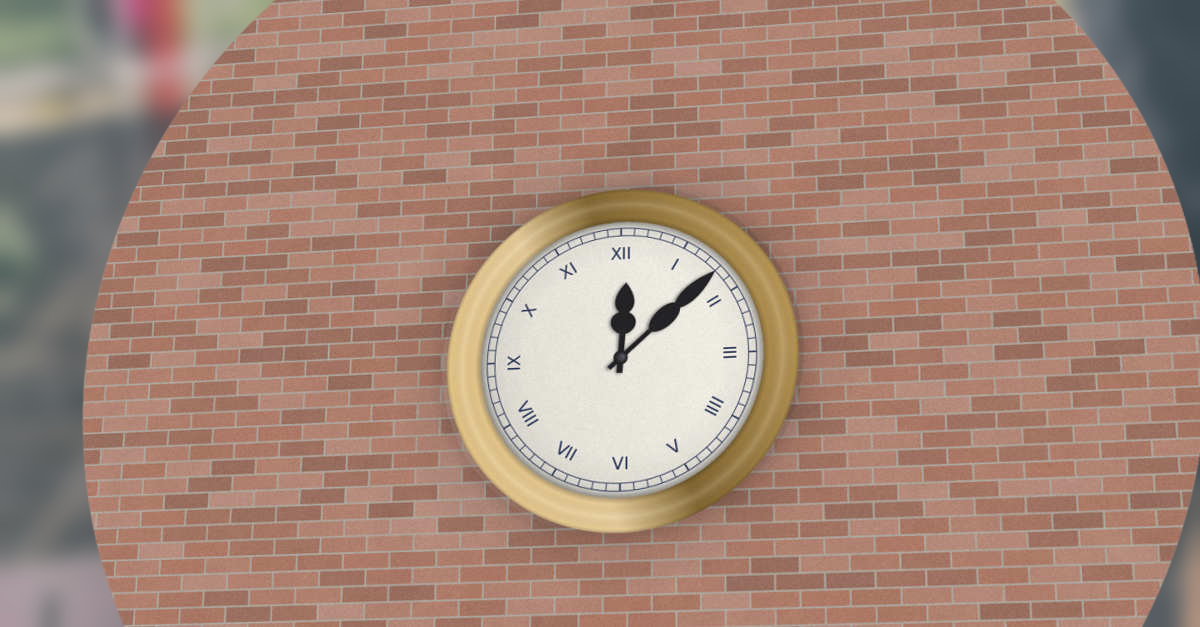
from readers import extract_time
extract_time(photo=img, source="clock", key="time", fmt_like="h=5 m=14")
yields h=12 m=8
